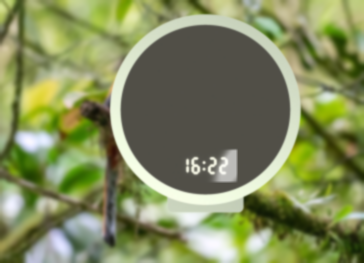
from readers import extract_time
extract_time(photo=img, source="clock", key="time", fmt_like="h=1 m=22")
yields h=16 m=22
